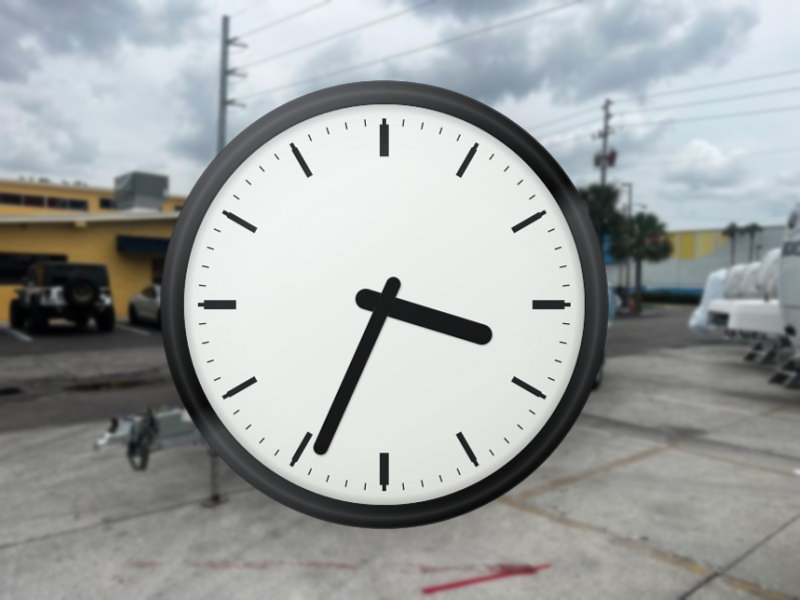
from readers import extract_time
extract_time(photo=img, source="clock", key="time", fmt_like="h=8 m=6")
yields h=3 m=34
